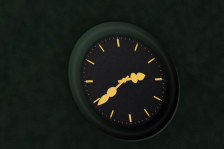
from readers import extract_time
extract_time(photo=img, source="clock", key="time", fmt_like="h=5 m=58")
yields h=2 m=39
